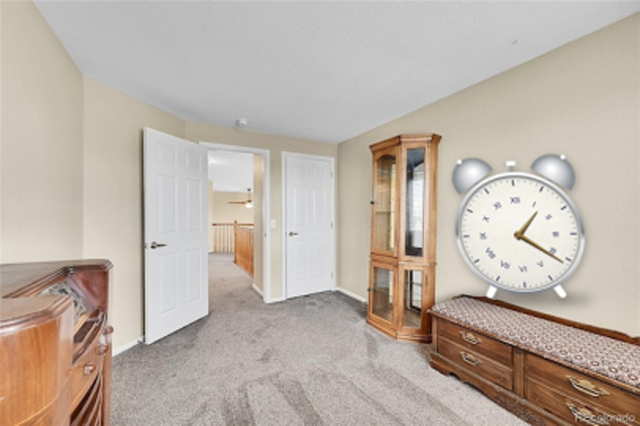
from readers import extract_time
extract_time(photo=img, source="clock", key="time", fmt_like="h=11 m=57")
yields h=1 m=21
